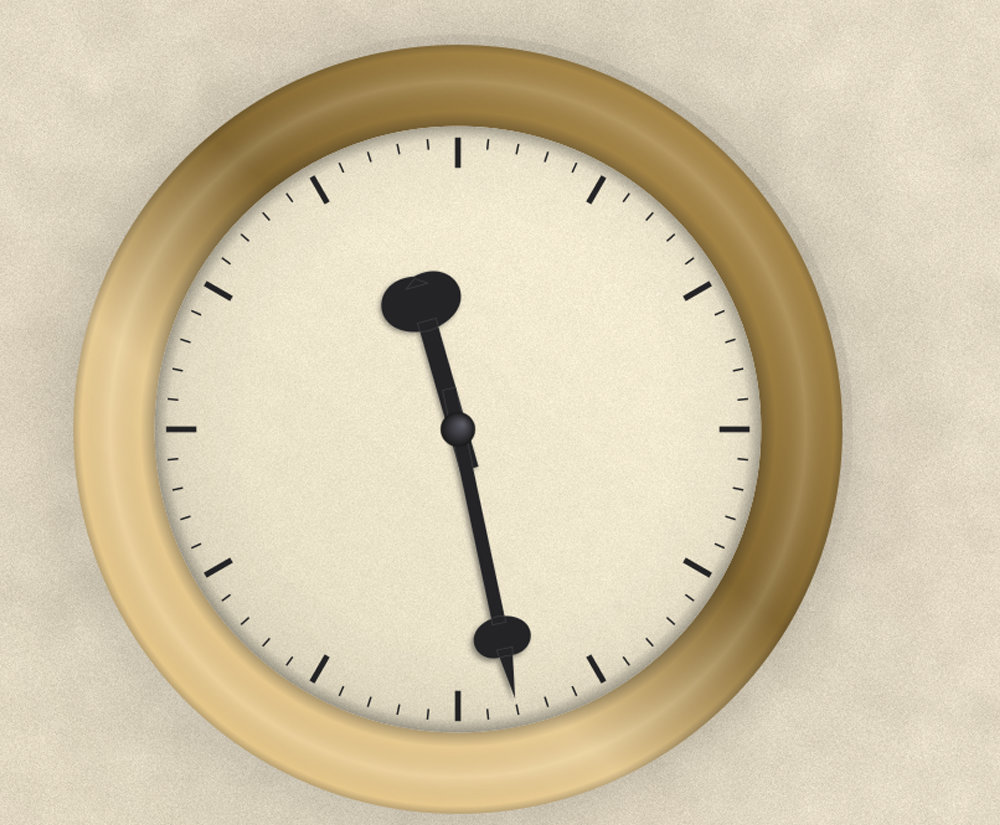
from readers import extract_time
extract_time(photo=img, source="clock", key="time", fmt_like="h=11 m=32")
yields h=11 m=28
